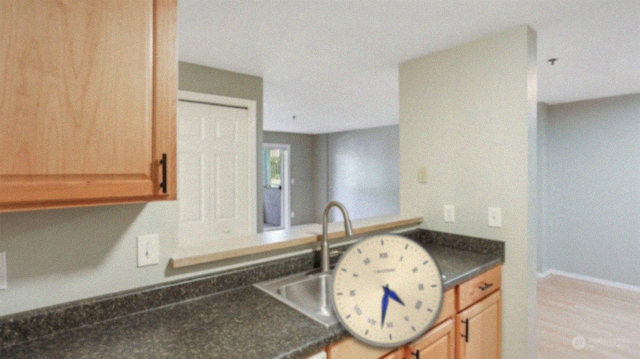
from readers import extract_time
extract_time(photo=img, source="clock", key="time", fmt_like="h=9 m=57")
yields h=4 m=32
